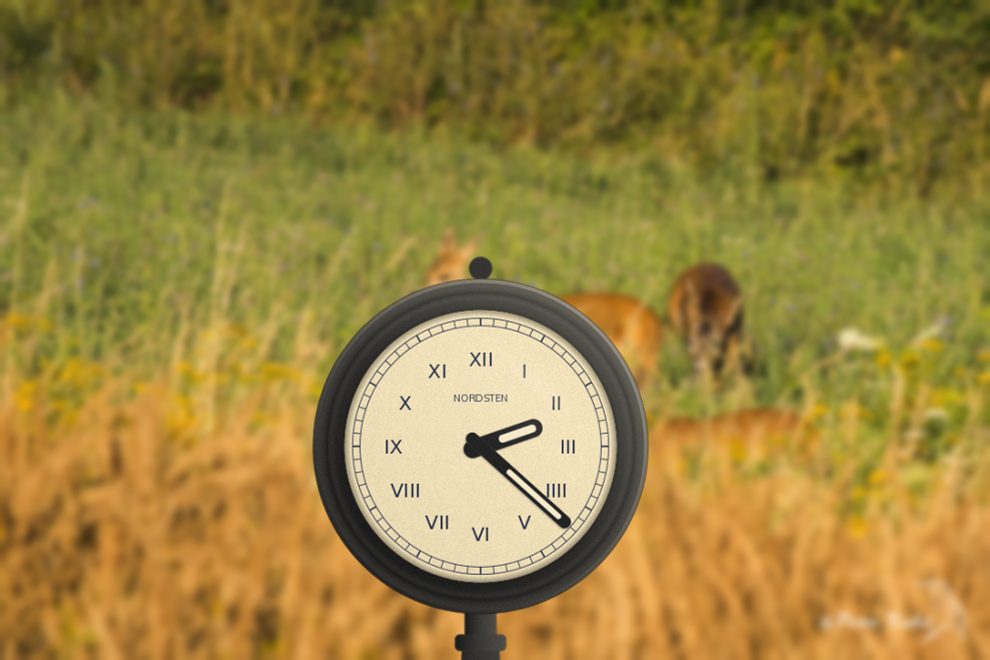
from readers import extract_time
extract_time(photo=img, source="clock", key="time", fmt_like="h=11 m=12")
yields h=2 m=22
